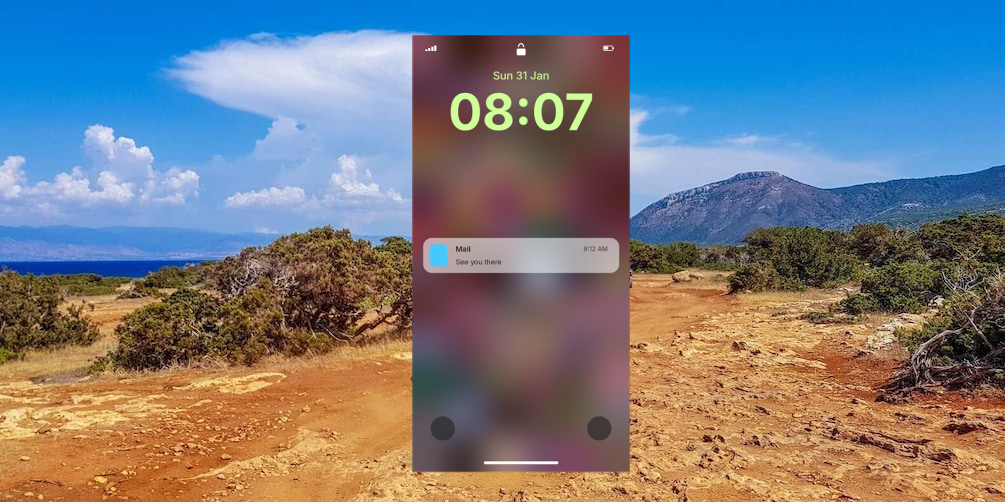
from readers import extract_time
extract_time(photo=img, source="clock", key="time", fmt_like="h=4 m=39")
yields h=8 m=7
